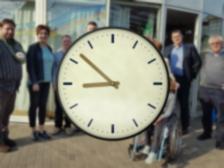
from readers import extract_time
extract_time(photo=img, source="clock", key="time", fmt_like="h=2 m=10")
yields h=8 m=52
